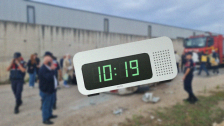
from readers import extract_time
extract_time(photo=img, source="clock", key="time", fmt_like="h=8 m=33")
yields h=10 m=19
